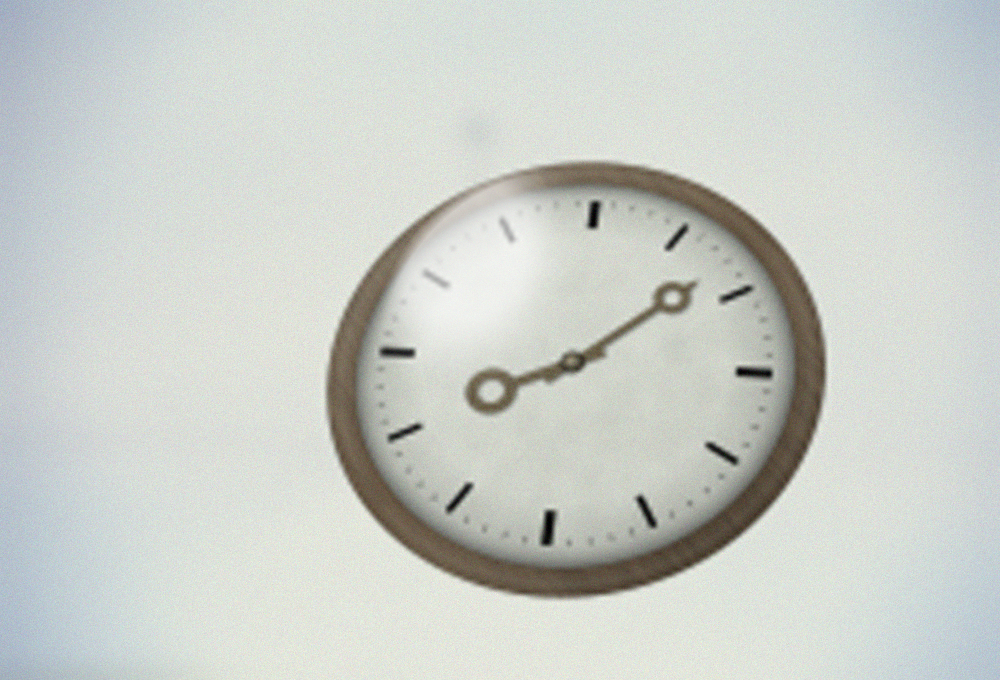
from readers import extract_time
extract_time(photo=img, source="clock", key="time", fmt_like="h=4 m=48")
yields h=8 m=8
